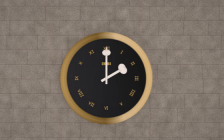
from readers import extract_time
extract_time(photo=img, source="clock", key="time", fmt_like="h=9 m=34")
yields h=2 m=0
